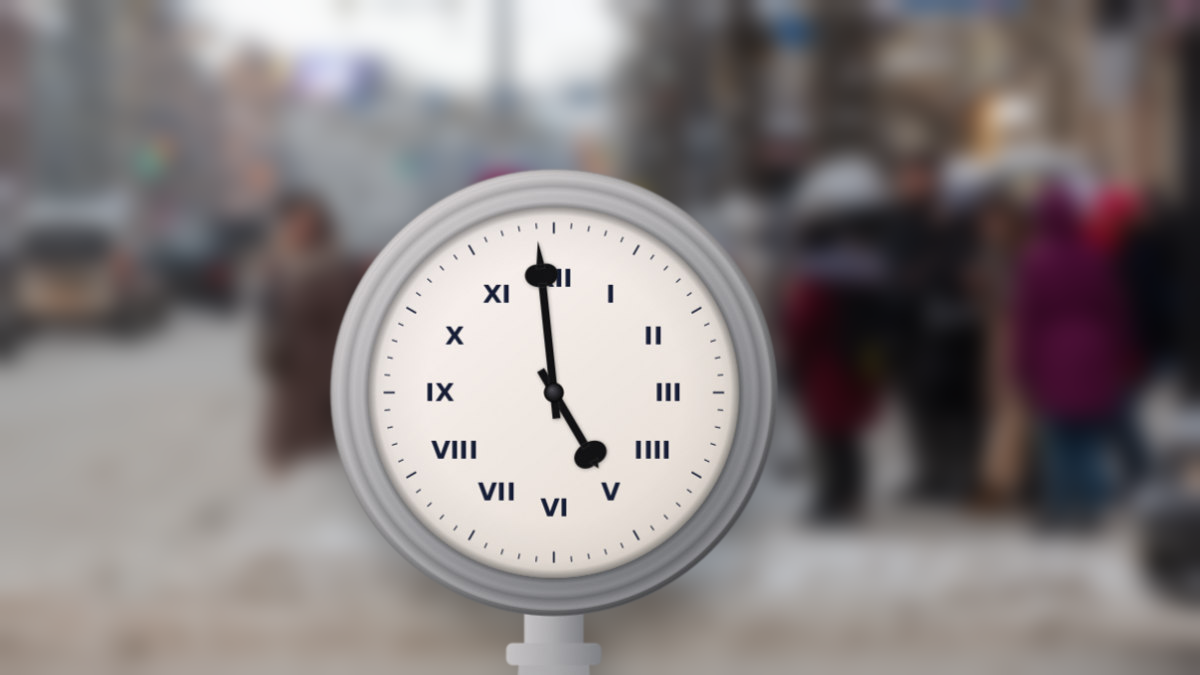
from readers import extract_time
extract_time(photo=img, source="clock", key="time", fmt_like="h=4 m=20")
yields h=4 m=59
